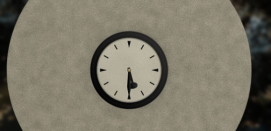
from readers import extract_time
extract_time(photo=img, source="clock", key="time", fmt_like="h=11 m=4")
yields h=5 m=30
